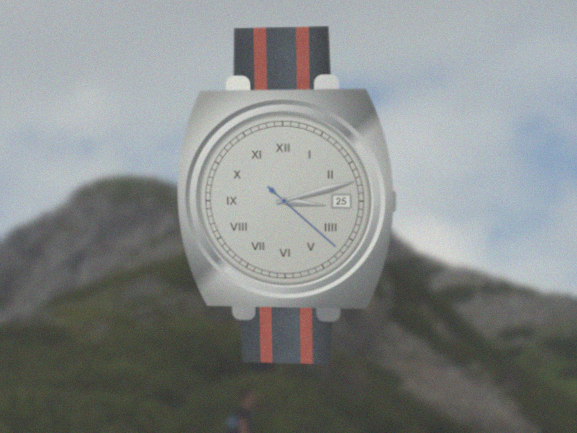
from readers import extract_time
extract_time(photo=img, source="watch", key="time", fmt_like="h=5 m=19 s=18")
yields h=3 m=12 s=22
